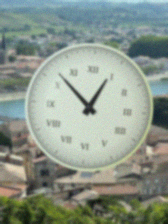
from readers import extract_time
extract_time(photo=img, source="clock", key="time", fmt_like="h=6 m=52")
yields h=12 m=52
